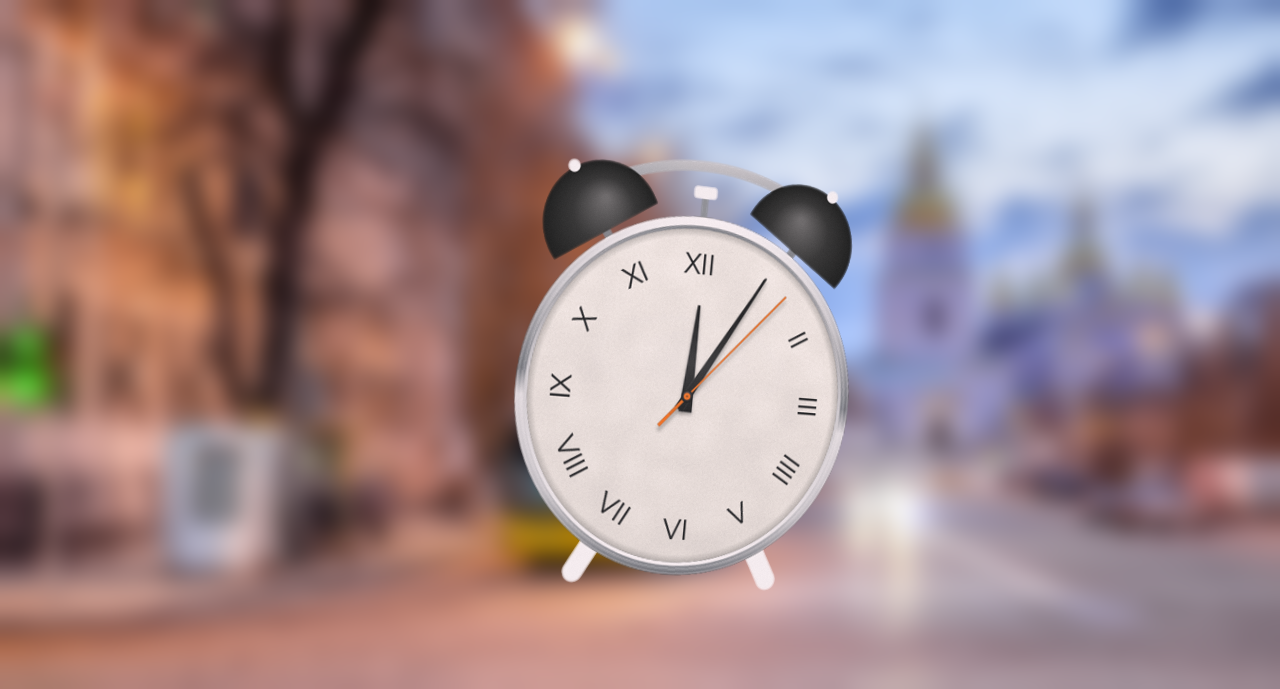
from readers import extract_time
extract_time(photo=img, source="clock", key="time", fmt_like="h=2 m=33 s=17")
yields h=12 m=5 s=7
